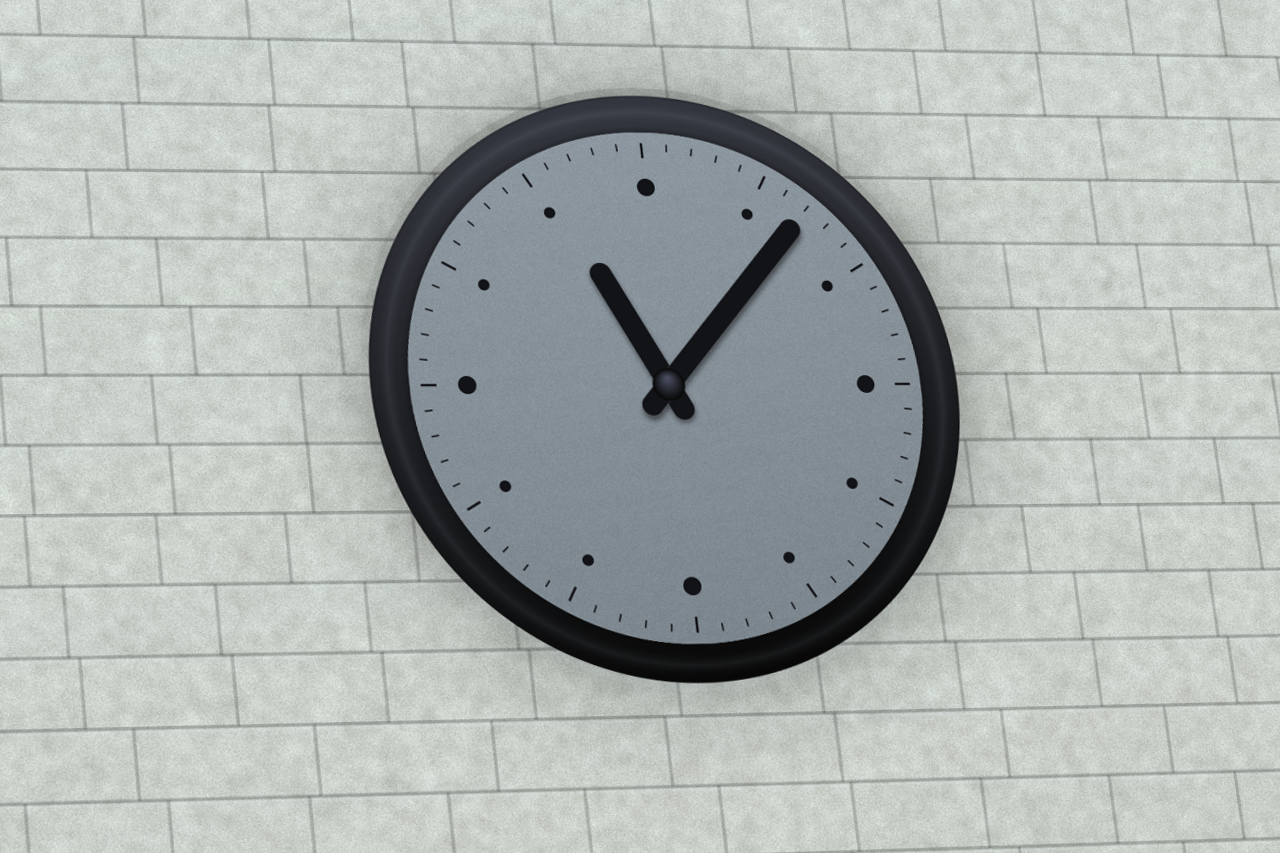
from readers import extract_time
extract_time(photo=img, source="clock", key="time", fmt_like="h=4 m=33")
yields h=11 m=7
